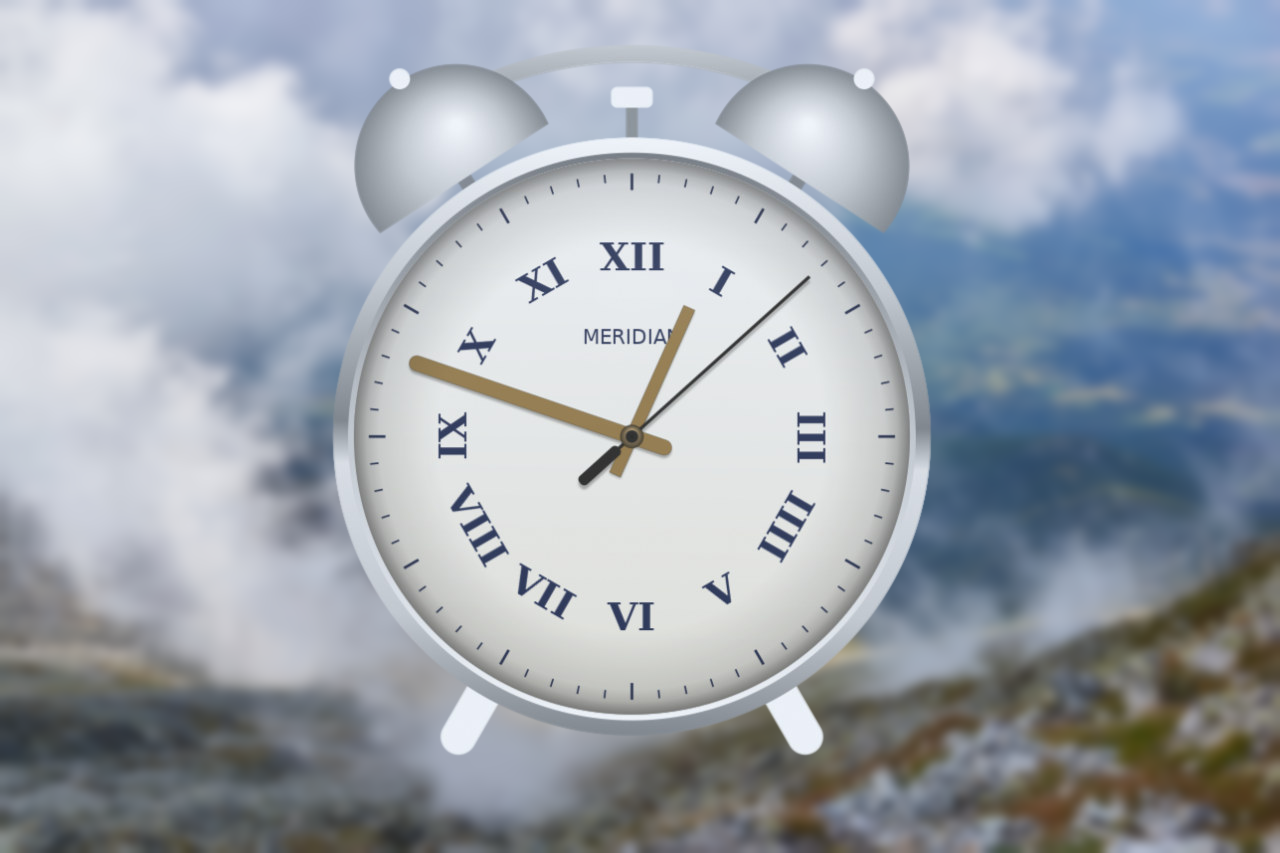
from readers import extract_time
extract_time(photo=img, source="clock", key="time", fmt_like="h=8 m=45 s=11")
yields h=12 m=48 s=8
